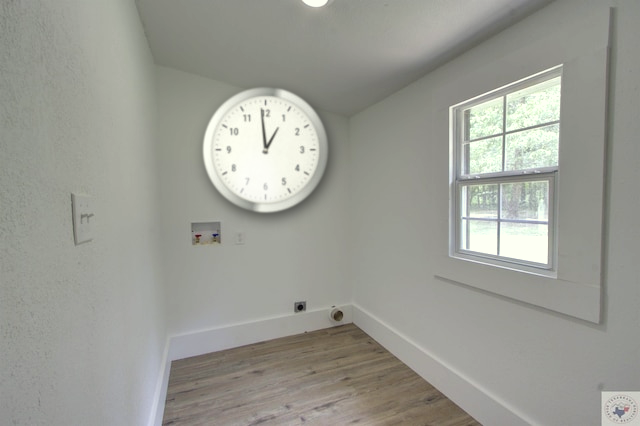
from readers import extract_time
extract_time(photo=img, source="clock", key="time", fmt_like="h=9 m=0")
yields h=12 m=59
